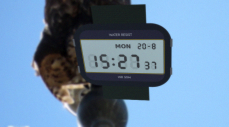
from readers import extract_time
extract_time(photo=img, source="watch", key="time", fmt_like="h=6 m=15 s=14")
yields h=15 m=27 s=37
